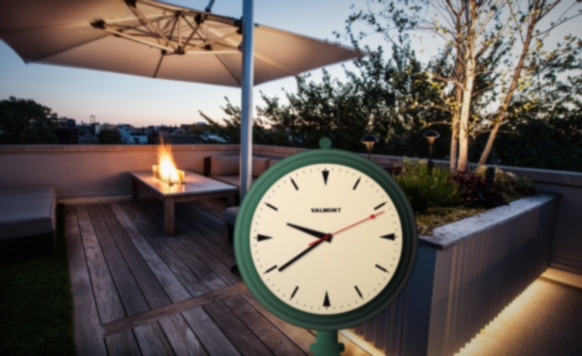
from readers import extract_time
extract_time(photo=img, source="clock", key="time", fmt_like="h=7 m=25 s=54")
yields h=9 m=39 s=11
